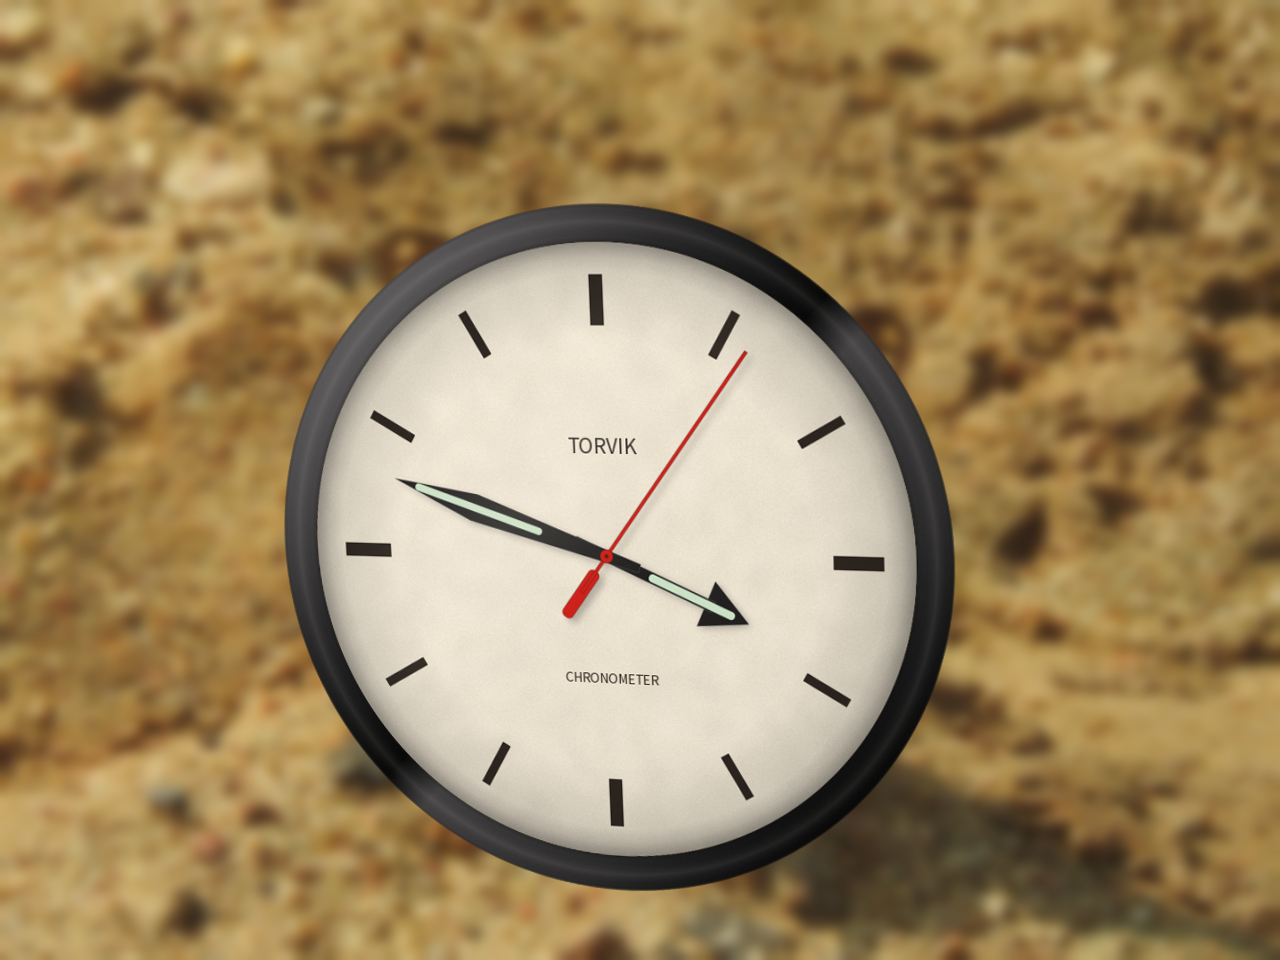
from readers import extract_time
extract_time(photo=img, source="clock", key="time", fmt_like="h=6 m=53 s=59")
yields h=3 m=48 s=6
